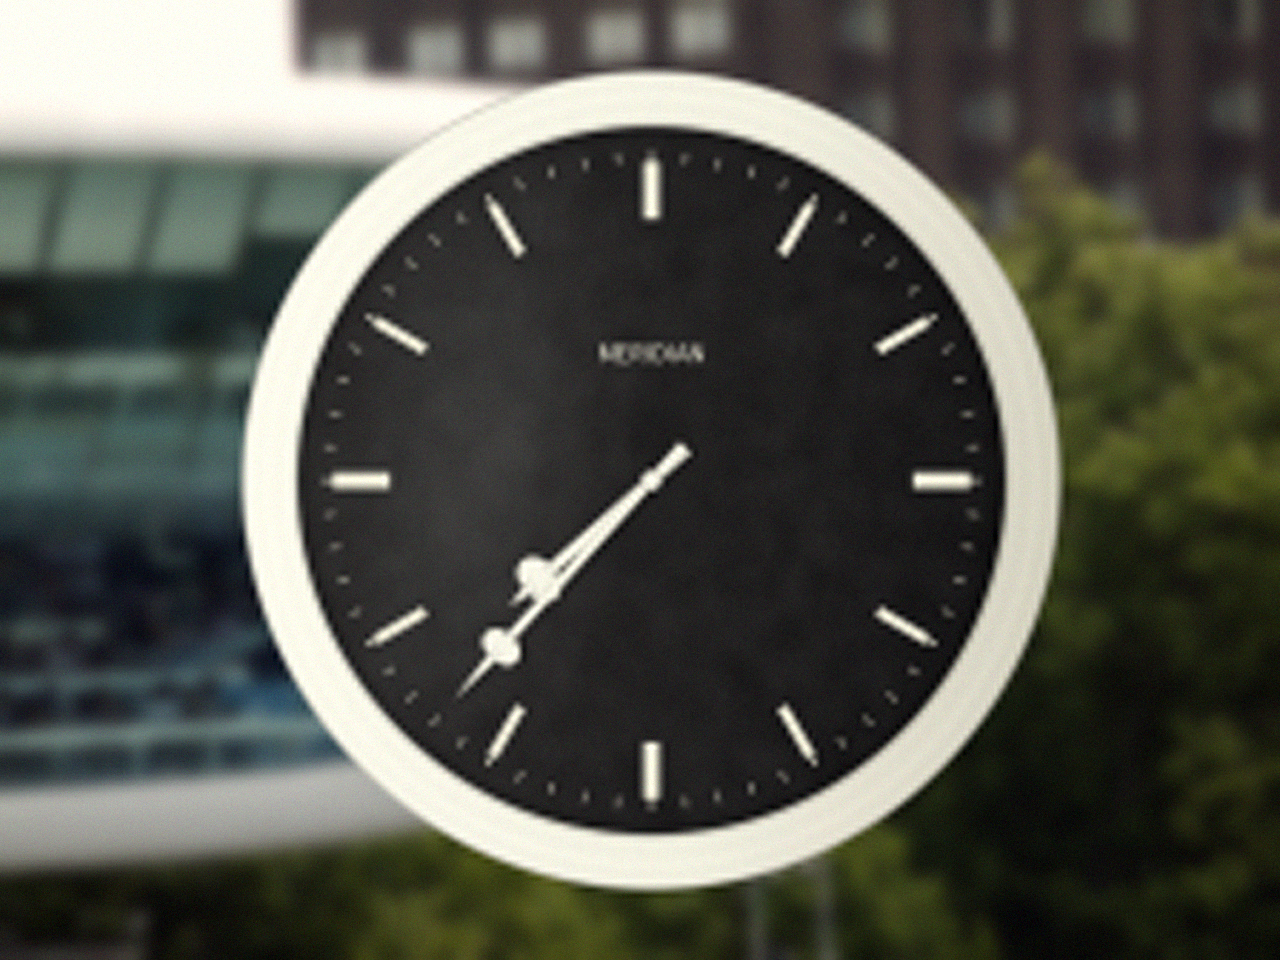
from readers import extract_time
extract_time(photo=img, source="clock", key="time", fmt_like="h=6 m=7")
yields h=7 m=37
